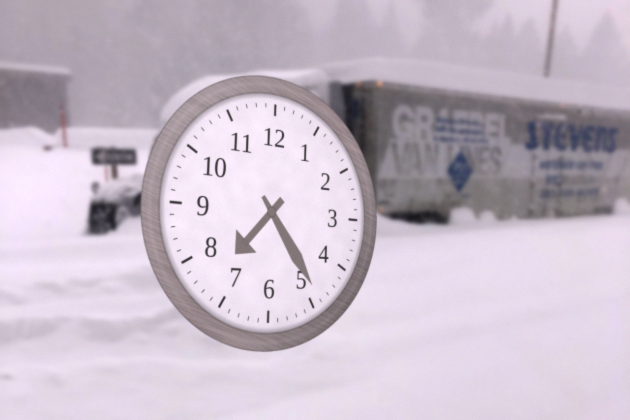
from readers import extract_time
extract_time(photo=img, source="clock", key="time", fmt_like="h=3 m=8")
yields h=7 m=24
